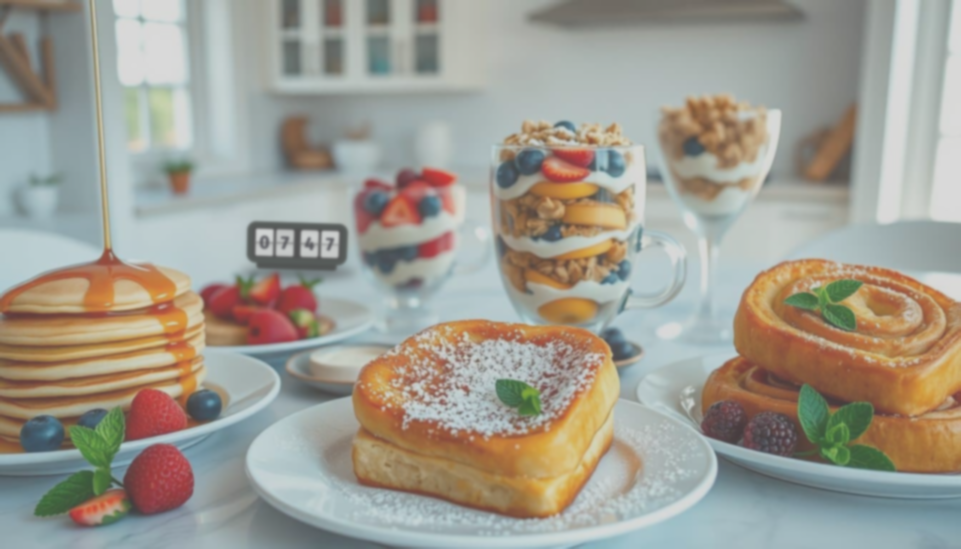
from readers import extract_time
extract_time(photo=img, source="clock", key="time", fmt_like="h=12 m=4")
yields h=7 m=47
